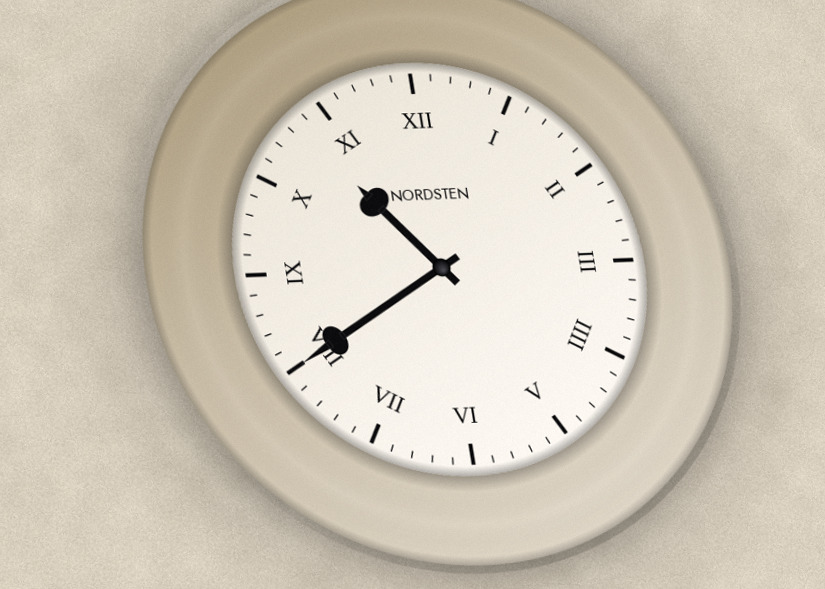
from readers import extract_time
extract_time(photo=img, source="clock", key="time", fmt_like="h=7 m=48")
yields h=10 m=40
